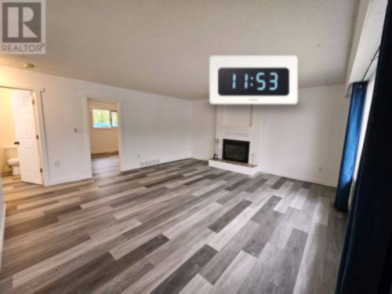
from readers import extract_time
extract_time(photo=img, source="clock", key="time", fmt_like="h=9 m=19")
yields h=11 m=53
